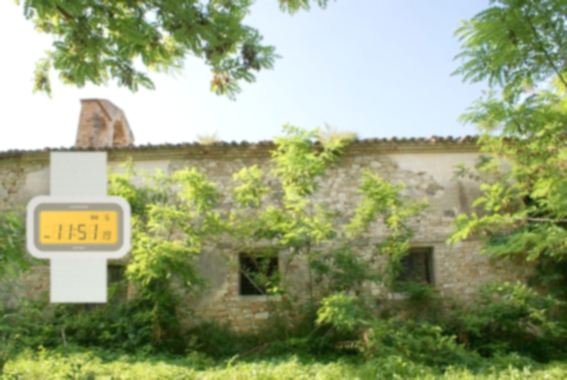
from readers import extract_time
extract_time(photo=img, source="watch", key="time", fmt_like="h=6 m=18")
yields h=11 m=51
